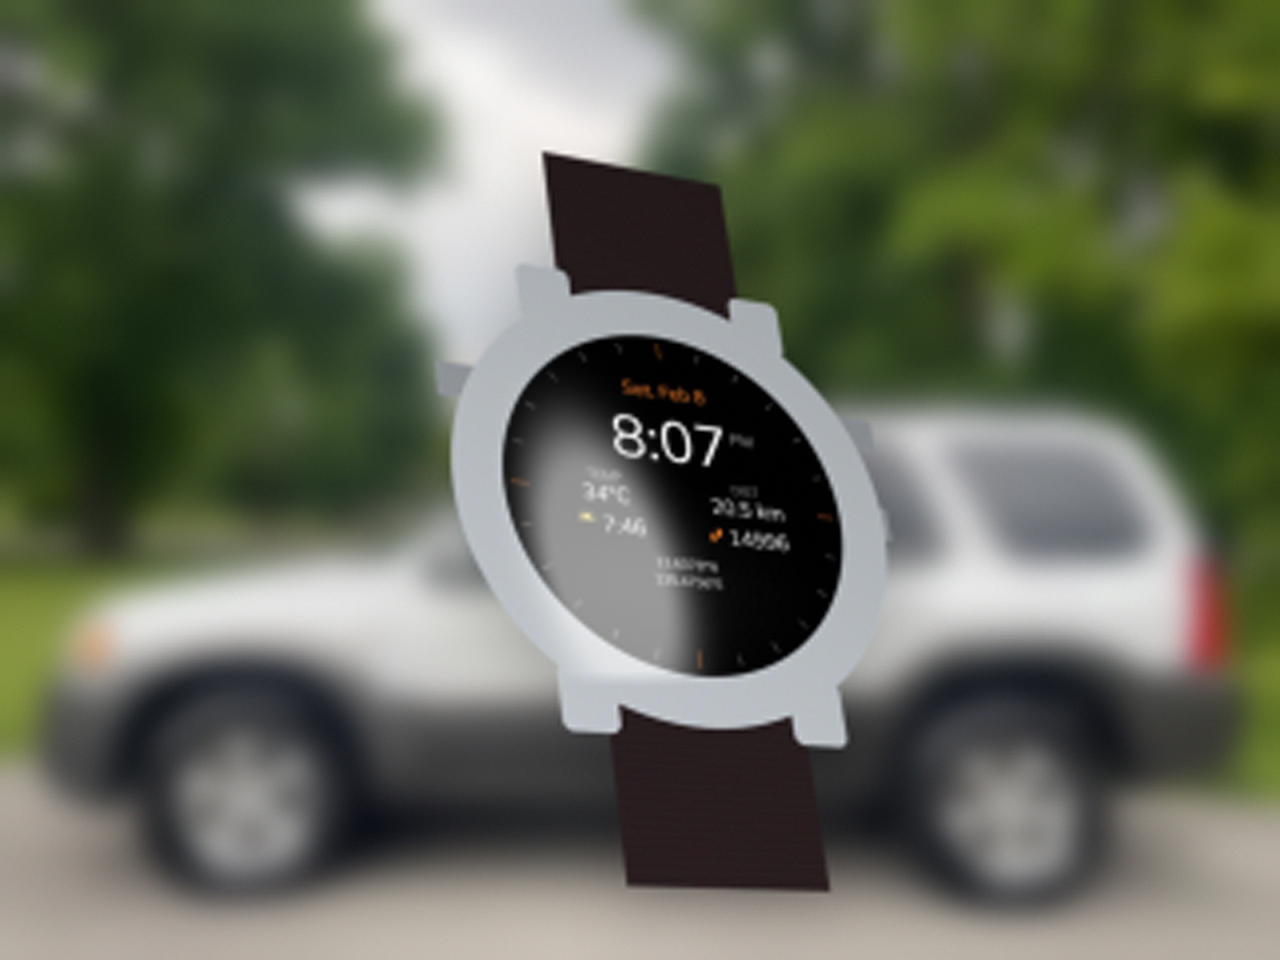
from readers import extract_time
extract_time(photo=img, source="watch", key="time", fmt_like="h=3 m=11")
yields h=8 m=7
